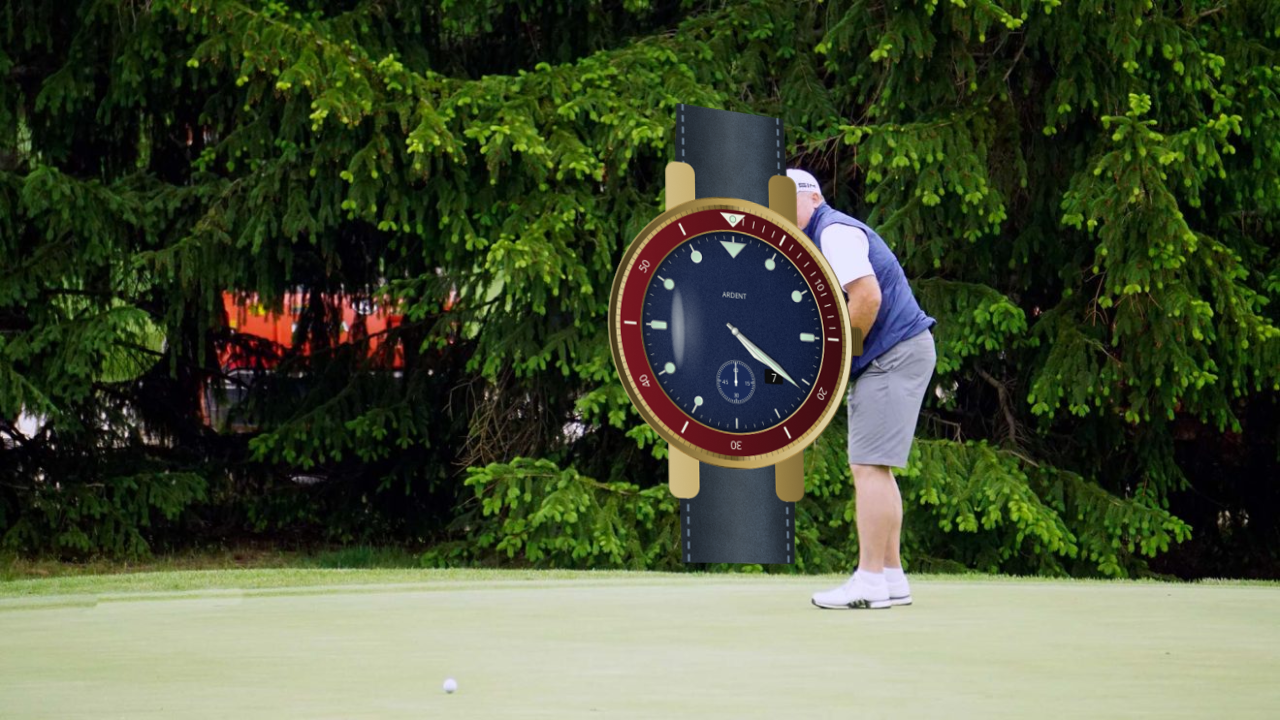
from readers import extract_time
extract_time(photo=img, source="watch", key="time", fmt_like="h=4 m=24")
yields h=4 m=21
